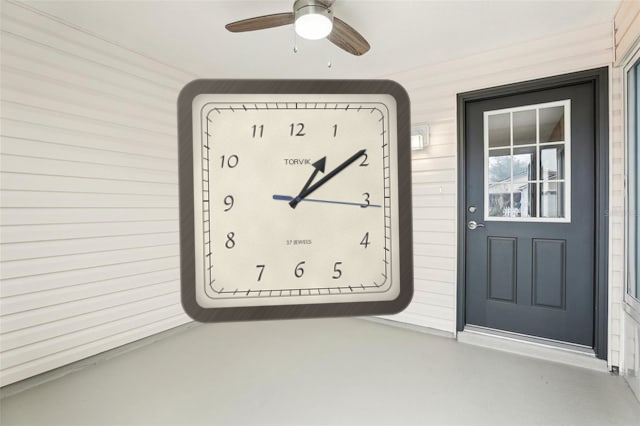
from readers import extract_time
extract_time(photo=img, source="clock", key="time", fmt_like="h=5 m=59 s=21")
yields h=1 m=9 s=16
